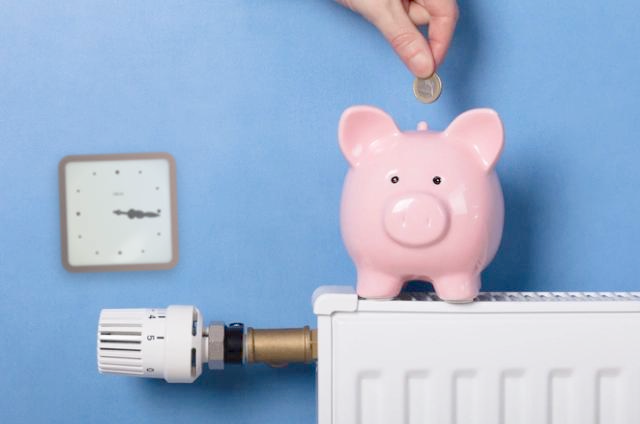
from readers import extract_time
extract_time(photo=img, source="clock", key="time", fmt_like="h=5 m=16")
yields h=3 m=16
